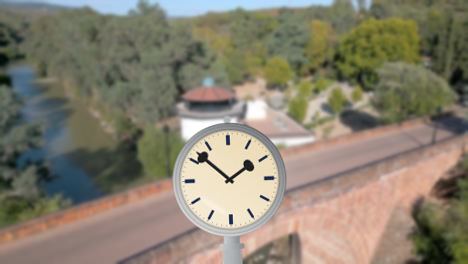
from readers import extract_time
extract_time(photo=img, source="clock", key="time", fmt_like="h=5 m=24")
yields h=1 m=52
